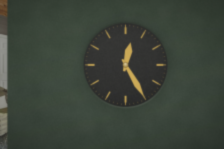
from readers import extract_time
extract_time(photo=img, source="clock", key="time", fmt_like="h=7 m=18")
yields h=12 m=25
